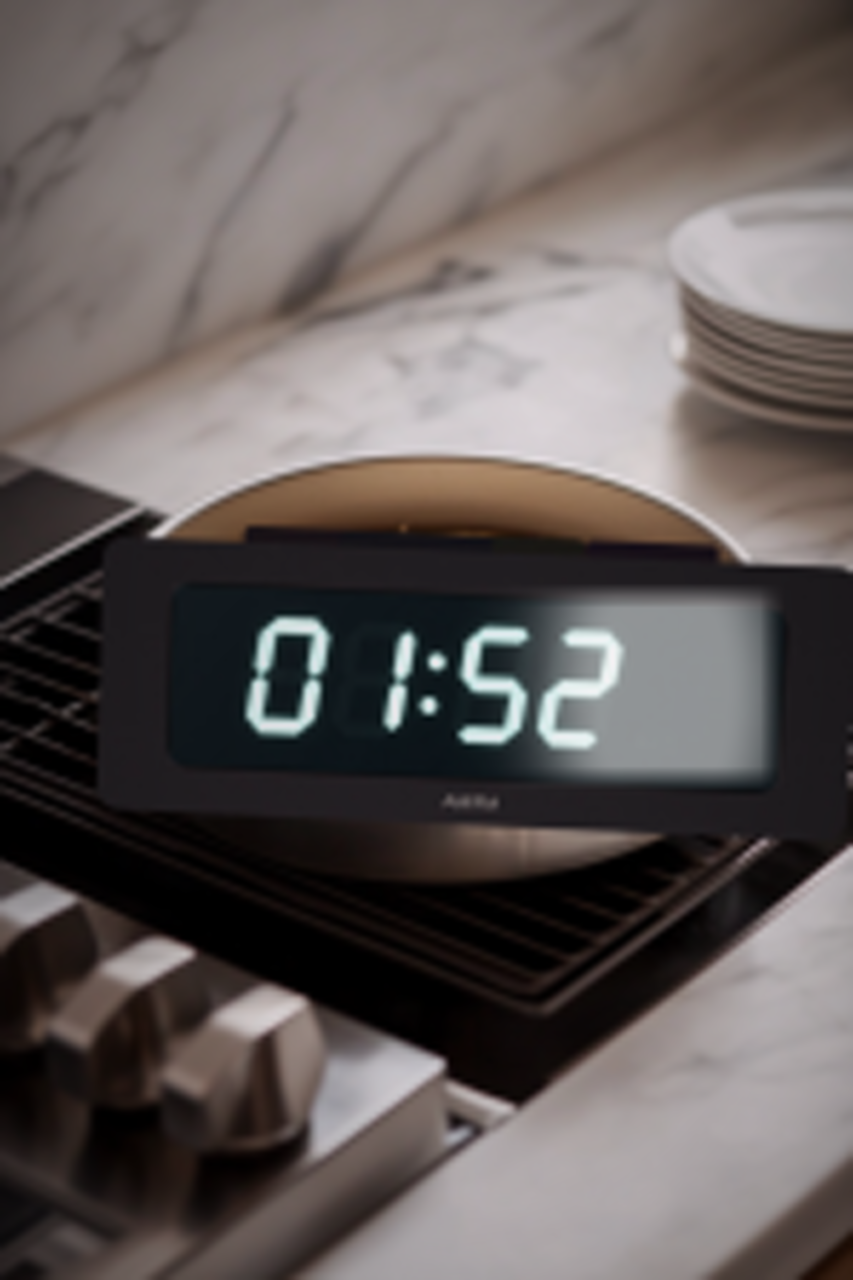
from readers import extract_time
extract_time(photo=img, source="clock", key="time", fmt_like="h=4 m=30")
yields h=1 m=52
